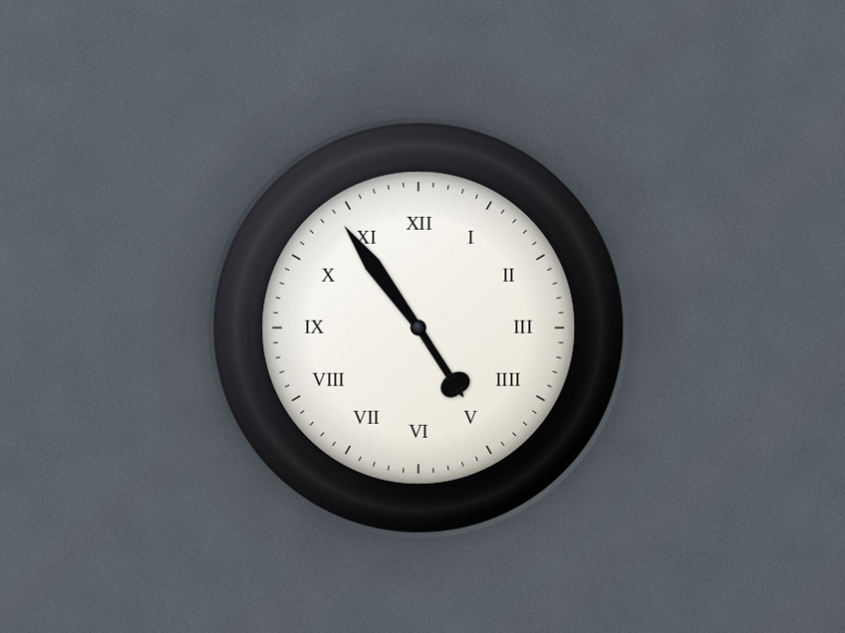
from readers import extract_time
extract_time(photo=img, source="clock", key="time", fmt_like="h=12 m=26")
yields h=4 m=54
